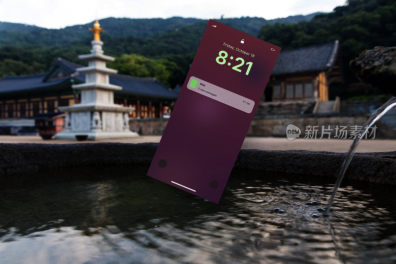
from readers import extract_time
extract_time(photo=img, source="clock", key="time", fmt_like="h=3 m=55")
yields h=8 m=21
